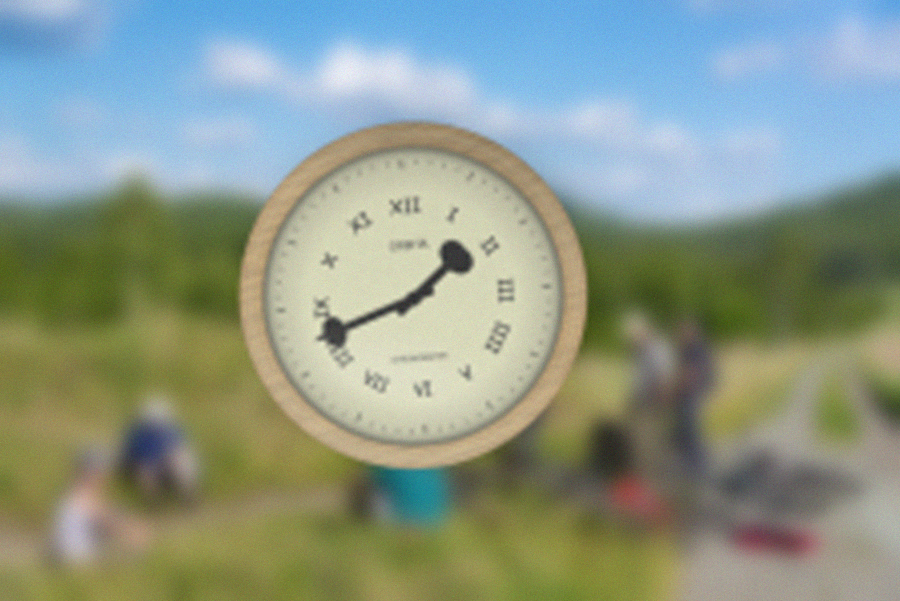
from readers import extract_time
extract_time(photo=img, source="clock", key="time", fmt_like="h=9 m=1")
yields h=1 m=42
